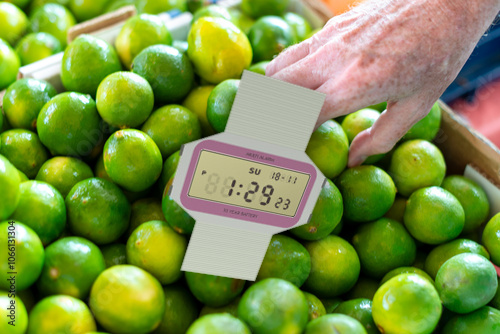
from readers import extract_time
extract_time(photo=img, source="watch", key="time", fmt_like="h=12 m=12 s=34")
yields h=1 m=29 s=23
